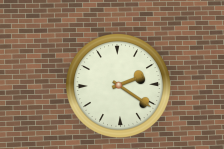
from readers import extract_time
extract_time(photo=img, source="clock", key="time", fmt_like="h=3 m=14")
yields h=2 m=21
